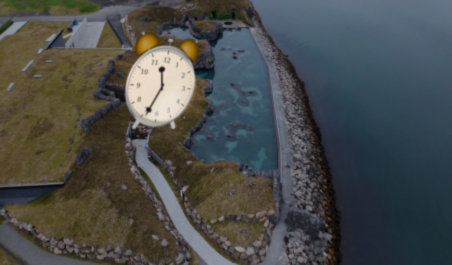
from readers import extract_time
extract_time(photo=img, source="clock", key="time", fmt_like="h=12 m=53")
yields h=11 m=34
